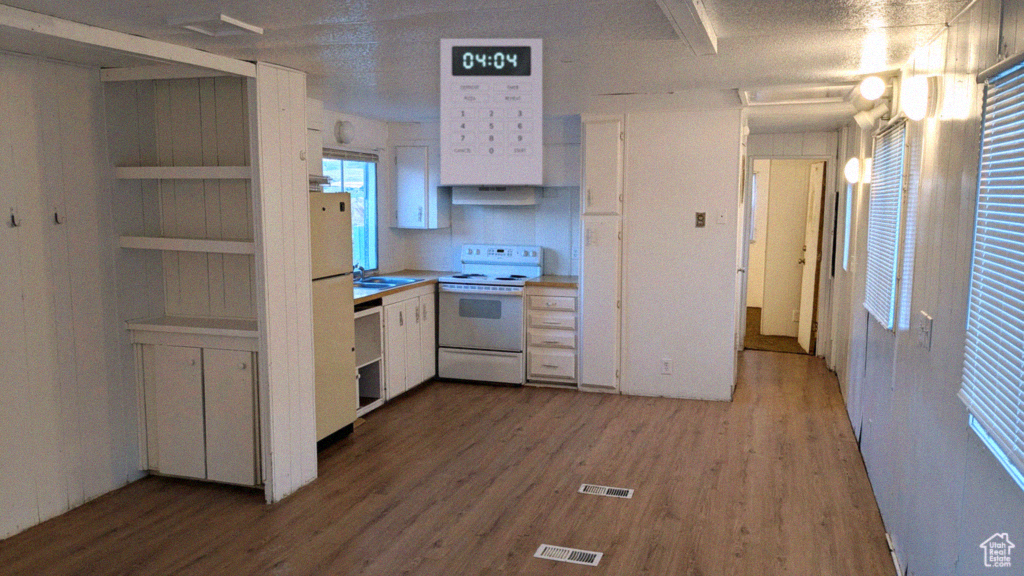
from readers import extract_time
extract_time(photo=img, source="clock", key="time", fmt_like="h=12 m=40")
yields h=4 m=4
